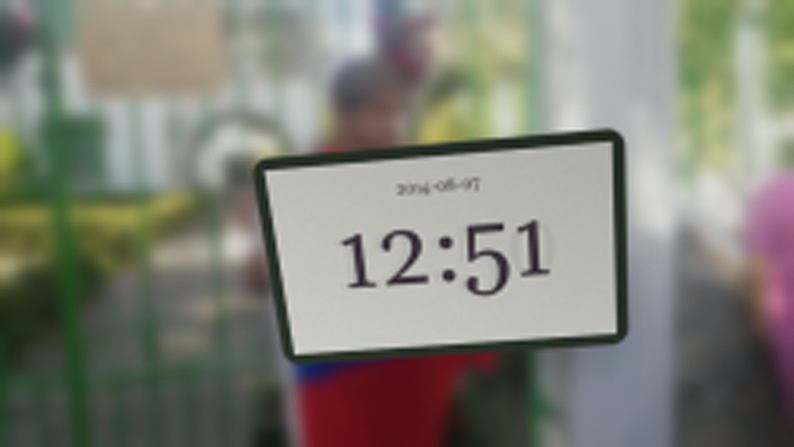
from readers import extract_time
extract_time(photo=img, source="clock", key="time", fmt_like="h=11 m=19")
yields h=12 m=51
